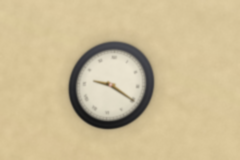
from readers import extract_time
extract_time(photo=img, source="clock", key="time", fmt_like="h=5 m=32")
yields h=9 m=20
